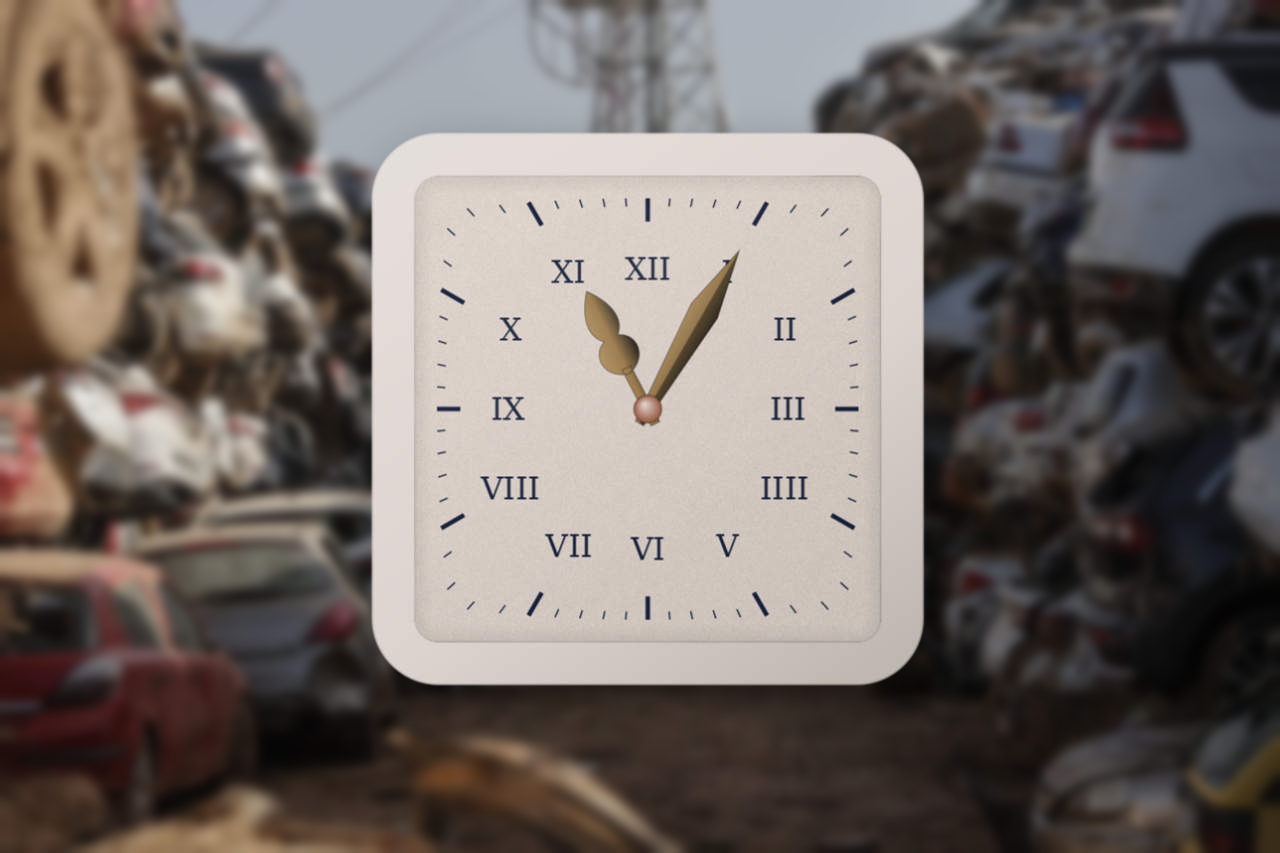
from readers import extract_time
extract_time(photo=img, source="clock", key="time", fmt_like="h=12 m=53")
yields h=11 m=5
